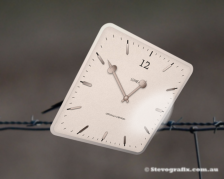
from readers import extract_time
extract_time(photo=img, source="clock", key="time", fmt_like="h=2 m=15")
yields h=12 m=51
